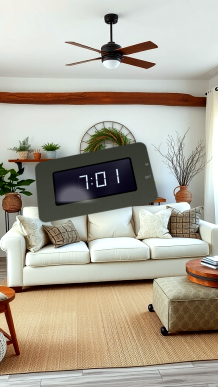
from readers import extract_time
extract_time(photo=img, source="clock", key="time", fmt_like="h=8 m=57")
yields h=7 m=1
